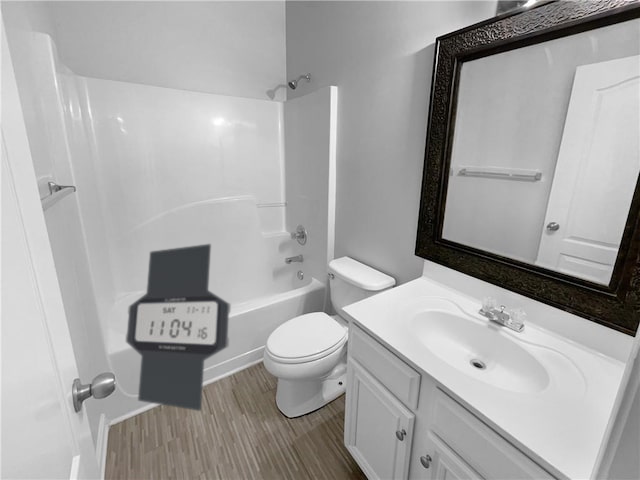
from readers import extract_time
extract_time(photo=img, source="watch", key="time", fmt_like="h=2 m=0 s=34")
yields h=11 m=4 s=16
